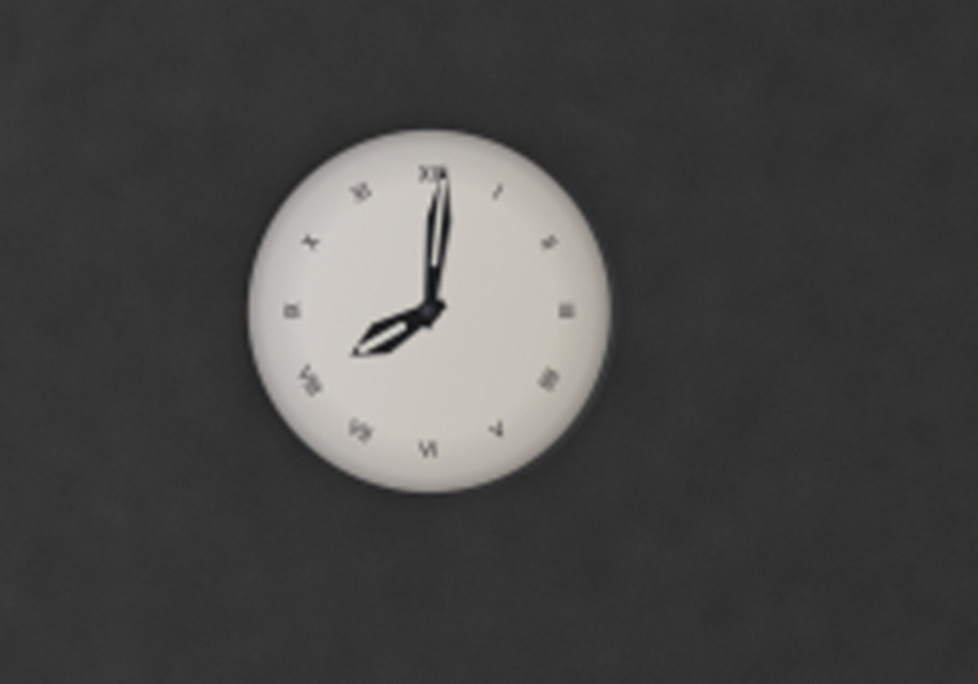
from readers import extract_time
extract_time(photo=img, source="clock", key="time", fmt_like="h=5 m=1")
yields h=8 m=1
